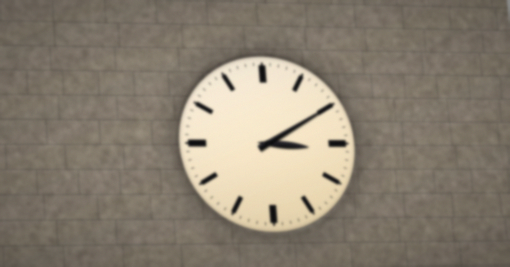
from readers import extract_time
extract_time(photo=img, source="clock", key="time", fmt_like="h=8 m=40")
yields h=3 m=10
